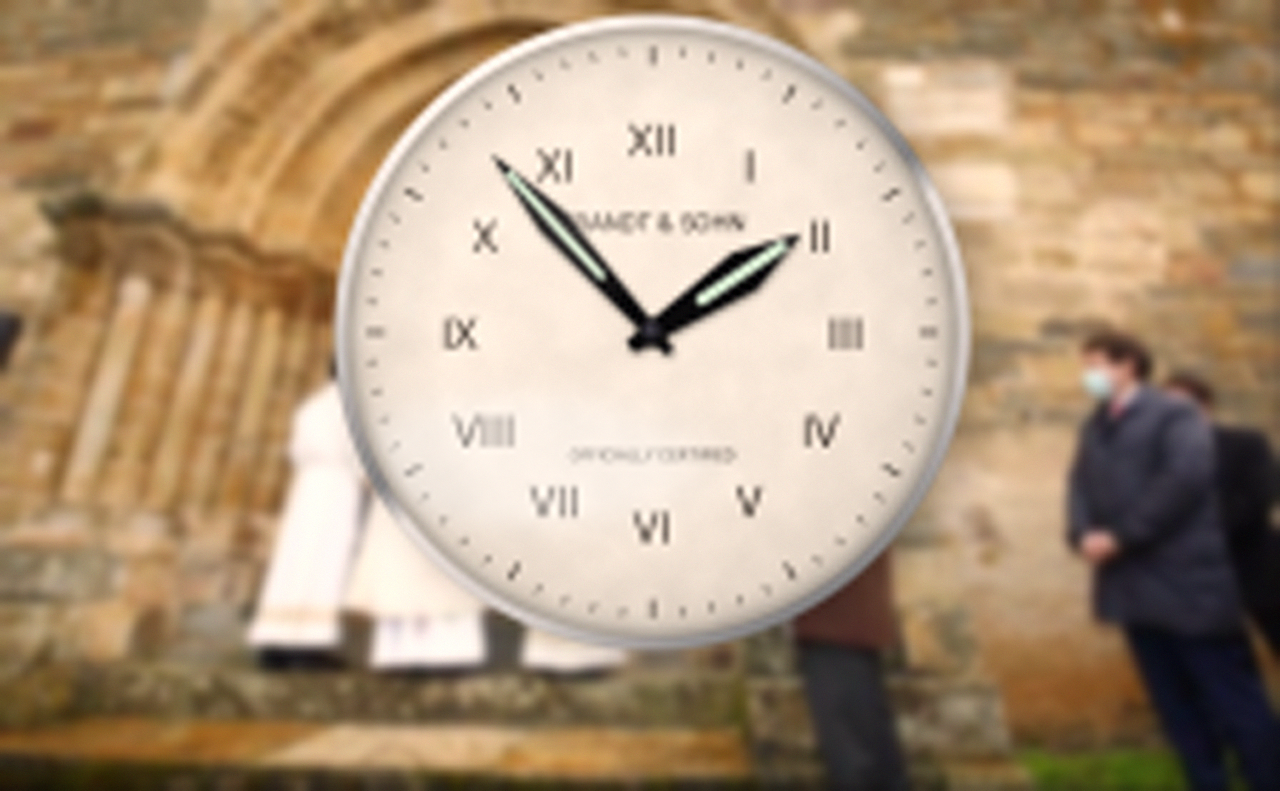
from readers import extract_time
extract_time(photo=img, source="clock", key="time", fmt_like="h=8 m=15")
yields h=1 m=53
